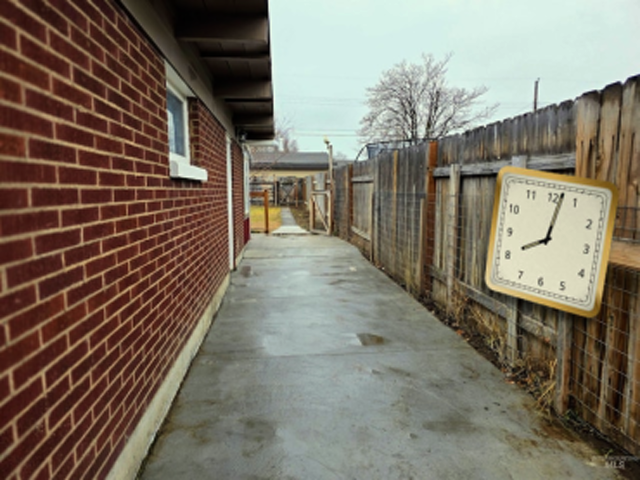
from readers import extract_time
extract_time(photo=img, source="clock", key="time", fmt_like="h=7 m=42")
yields h=8 m=2
